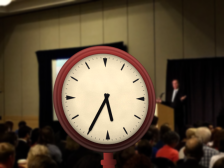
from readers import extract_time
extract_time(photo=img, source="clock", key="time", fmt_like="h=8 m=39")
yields h=5 m=35
